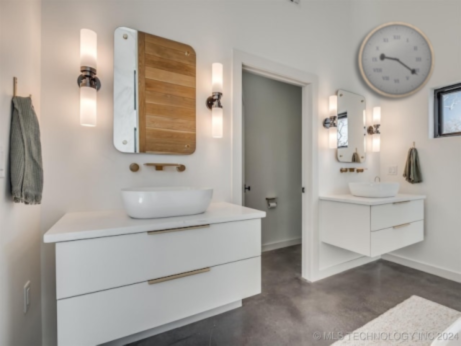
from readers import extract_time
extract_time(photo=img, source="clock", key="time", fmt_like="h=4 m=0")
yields h=9 m=21
